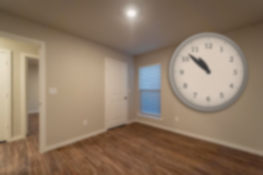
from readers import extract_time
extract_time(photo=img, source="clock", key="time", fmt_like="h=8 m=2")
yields h=10 m=52
